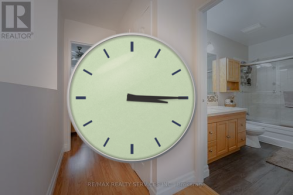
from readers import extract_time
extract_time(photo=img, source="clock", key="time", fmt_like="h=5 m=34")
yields h=3 m=15
